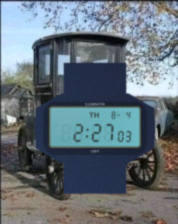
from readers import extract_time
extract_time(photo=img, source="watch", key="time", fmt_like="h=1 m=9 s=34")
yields h=2 m=27 s=3
